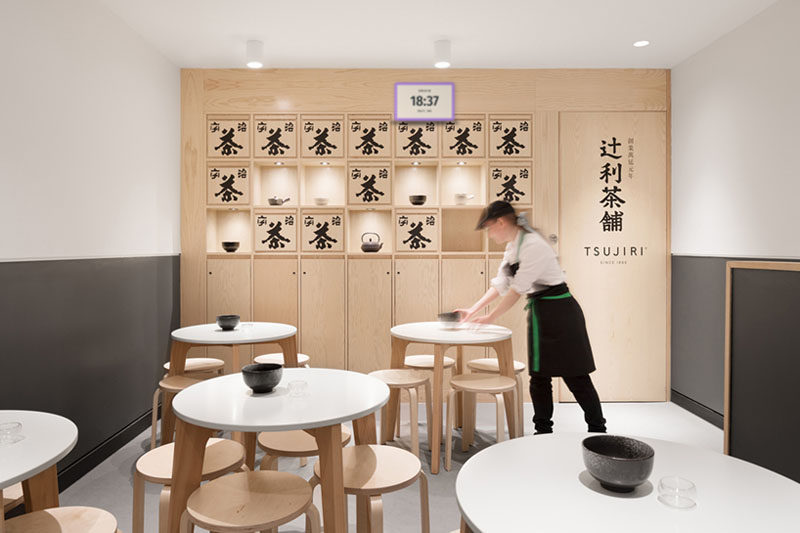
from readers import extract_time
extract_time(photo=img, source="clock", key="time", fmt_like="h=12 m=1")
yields h=18 m=37
